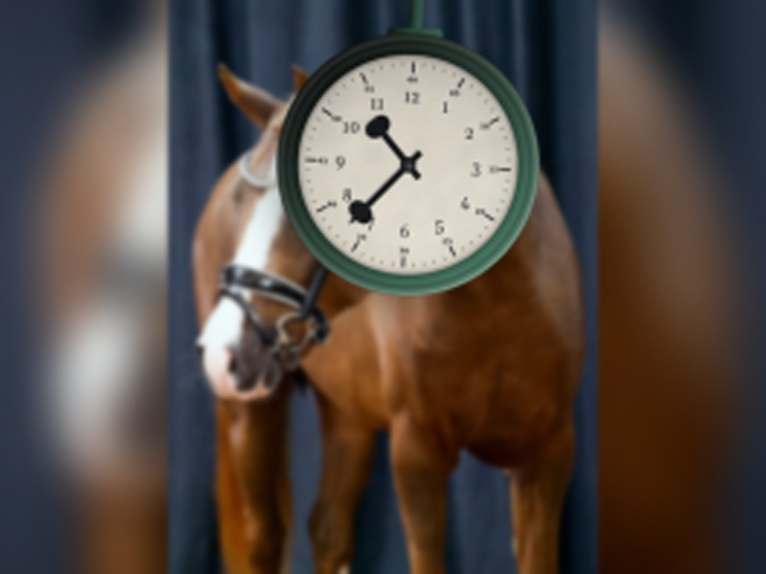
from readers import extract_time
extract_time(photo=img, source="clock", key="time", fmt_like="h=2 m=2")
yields h=10 m=37
